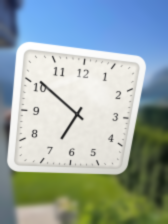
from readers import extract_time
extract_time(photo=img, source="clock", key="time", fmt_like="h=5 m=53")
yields h=6 m=51
